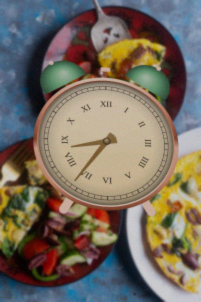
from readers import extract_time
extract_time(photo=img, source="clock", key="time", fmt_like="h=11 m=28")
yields h=8 m=36
